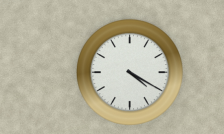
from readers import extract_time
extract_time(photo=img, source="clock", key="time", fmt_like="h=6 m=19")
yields h=4 m=20
